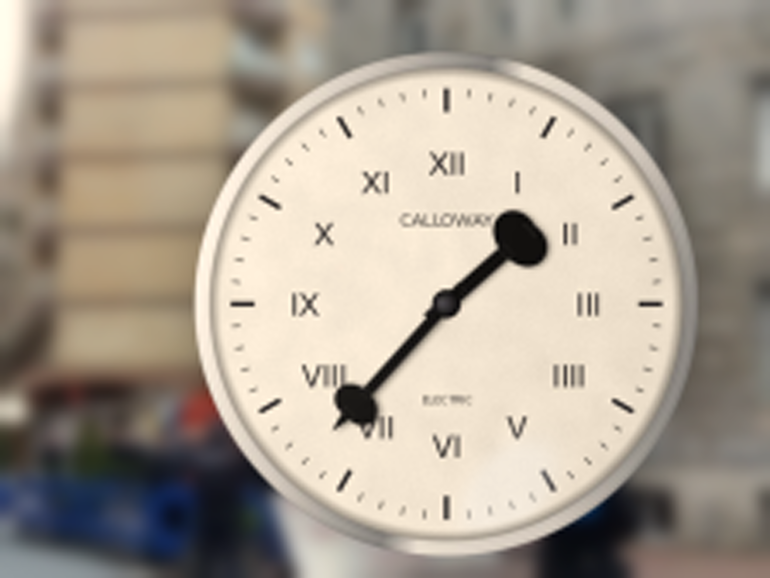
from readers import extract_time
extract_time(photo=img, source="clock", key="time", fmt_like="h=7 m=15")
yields h=1 m=37
